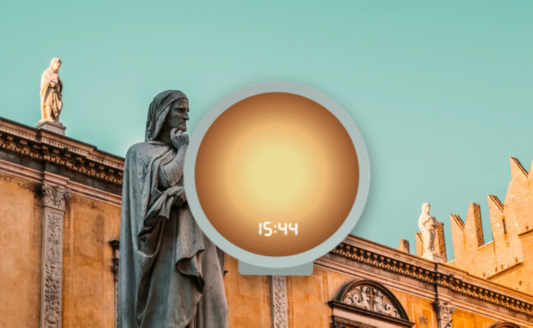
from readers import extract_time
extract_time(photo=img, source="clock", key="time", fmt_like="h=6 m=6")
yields h=15 m=44
